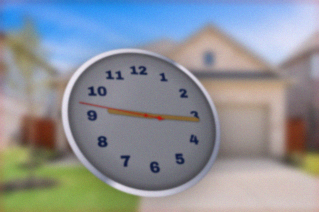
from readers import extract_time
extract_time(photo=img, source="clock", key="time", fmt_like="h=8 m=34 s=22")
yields h=9 m=15 s=47
